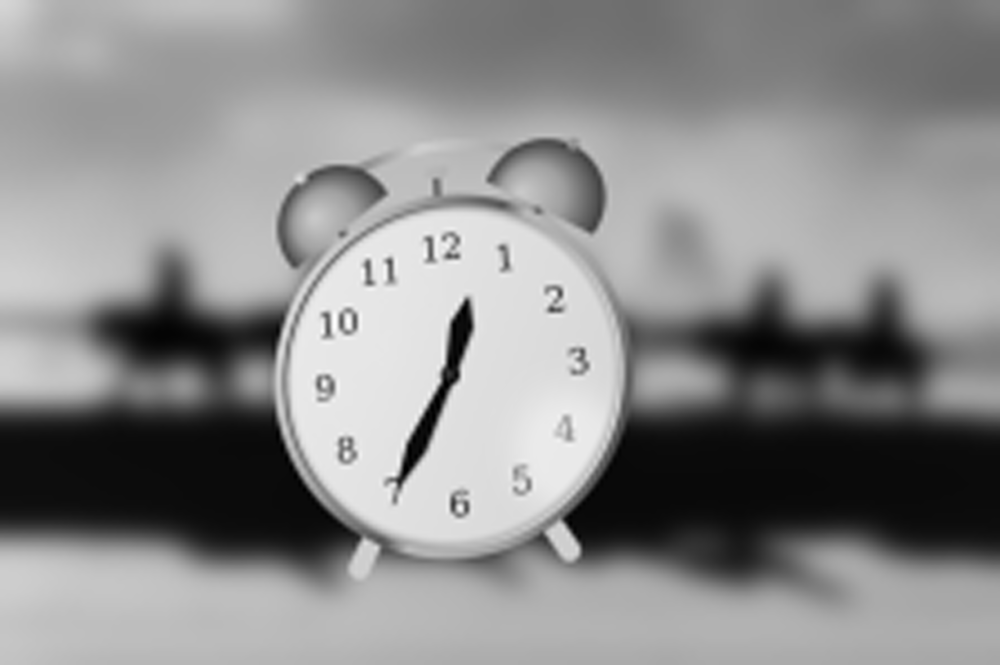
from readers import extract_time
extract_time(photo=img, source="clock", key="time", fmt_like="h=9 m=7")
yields h=12 m=35
